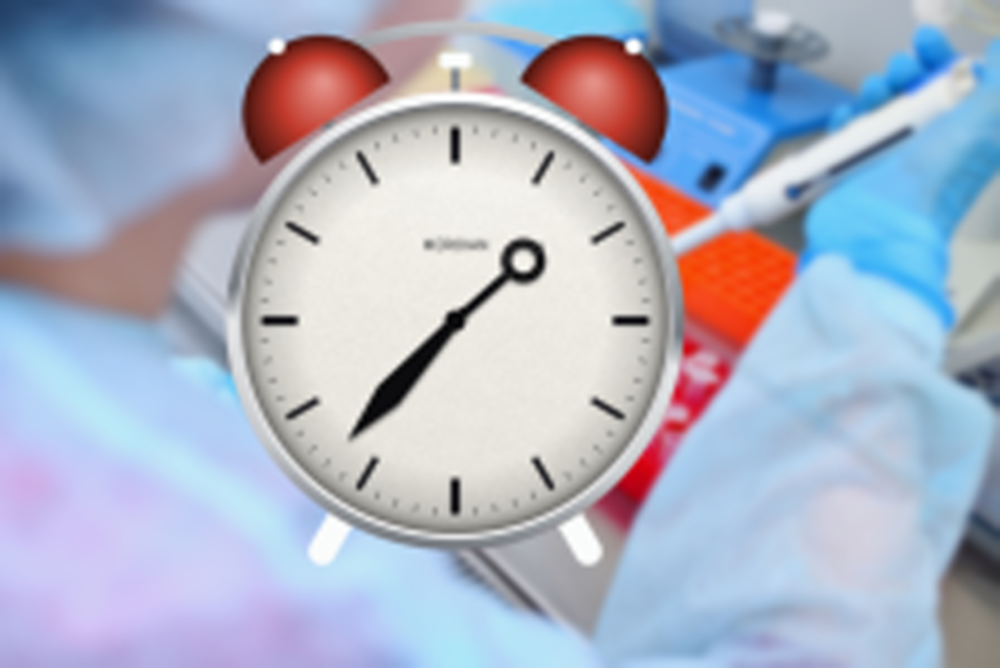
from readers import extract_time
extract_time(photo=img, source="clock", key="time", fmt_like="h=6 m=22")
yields h=1 m=37
